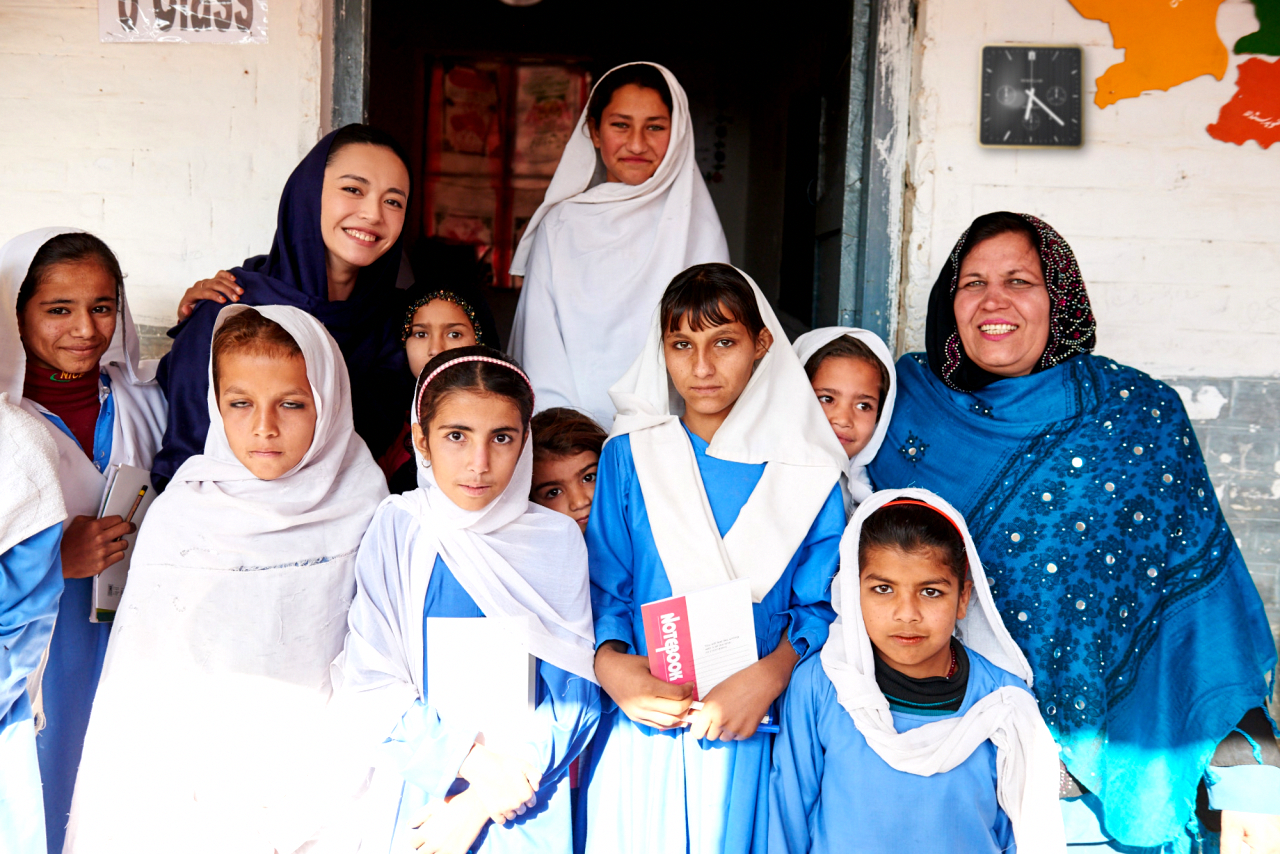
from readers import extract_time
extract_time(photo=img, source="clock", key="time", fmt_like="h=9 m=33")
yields h=6 m=22
